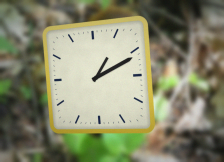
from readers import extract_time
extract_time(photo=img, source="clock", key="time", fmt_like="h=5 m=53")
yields h=1 m=11
